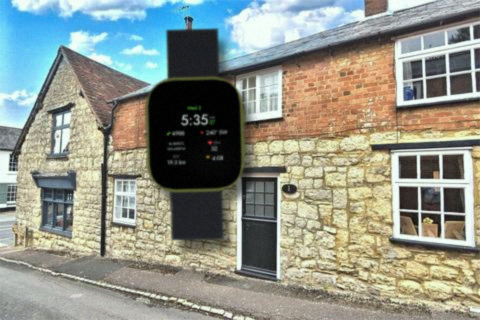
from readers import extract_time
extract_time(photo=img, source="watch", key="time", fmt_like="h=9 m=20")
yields h=5 m=35
